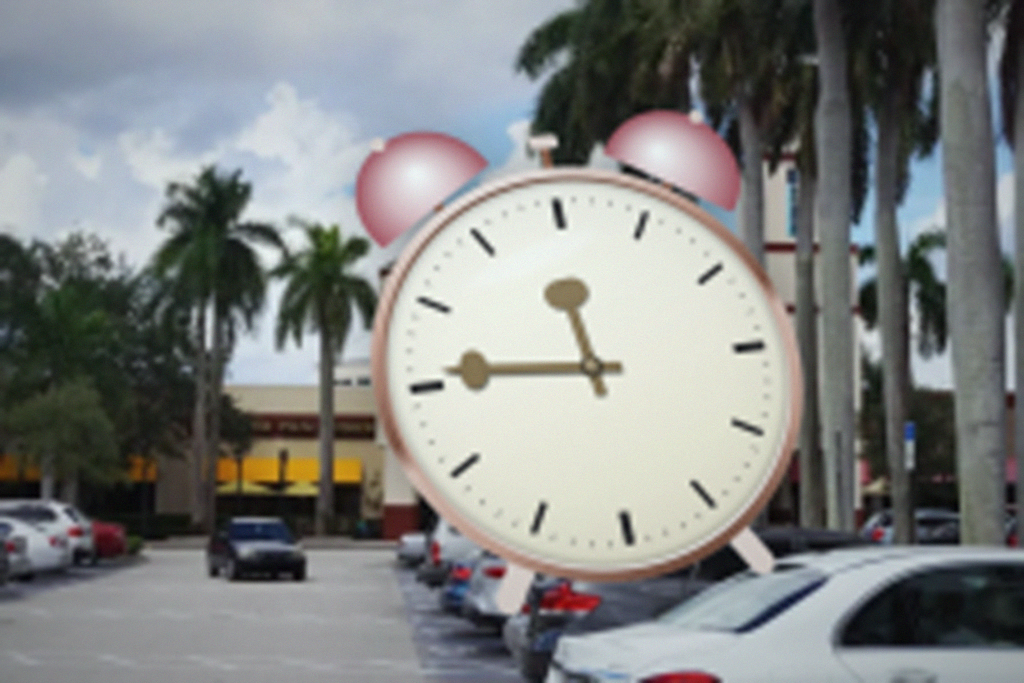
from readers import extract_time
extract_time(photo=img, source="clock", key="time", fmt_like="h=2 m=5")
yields h=11 m=46
